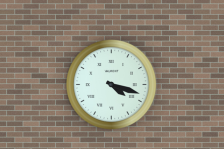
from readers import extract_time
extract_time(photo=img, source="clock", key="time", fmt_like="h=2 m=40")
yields h=4 m=18
